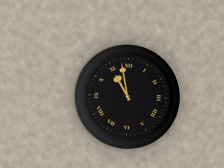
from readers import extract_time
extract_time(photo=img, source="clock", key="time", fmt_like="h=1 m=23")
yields h=10 m=58
